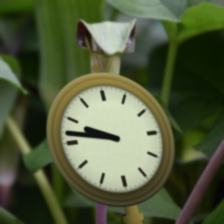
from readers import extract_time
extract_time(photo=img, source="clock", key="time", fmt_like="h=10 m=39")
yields h=9 m=47
